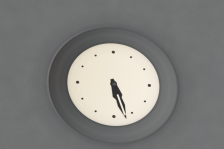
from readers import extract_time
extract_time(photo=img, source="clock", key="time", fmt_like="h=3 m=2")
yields h=5 m=27
